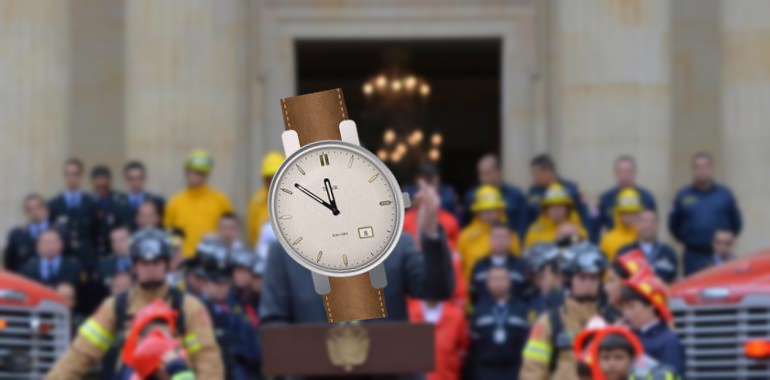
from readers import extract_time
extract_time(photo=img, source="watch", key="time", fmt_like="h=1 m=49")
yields h=11 m=52
